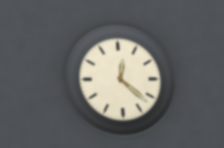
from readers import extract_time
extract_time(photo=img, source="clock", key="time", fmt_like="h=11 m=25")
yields h=12 m=22
